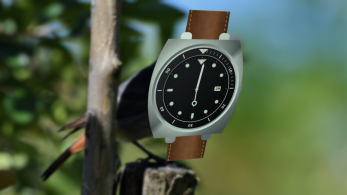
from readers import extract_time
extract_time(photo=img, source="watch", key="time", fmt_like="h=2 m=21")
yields h=6 m=1
